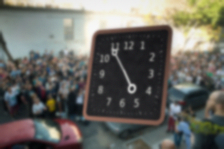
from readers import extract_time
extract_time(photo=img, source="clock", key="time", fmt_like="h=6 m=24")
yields h=4 m=54
